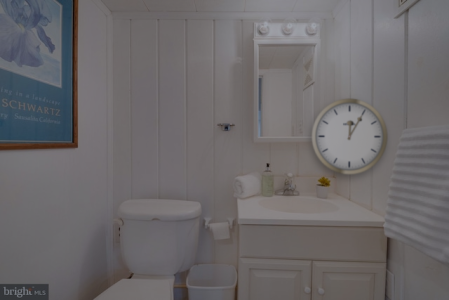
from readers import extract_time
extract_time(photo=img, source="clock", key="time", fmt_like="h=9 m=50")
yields h=12 m=5
